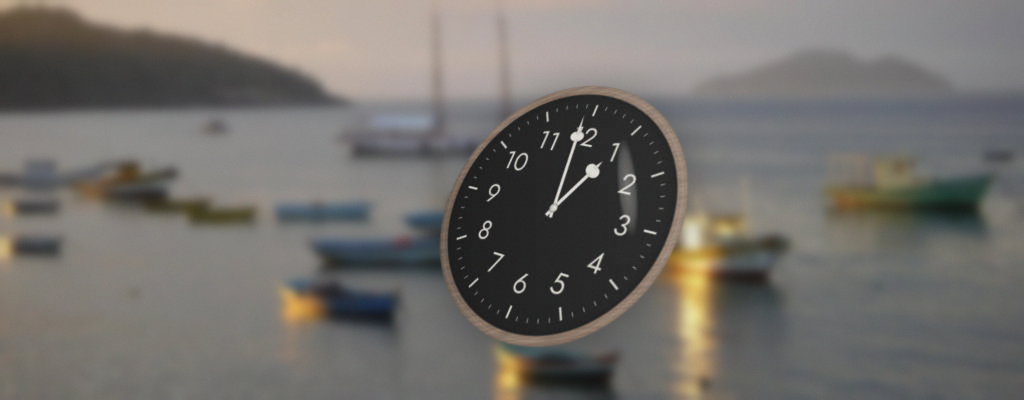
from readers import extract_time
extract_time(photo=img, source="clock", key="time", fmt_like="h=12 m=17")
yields h=12 m=59
